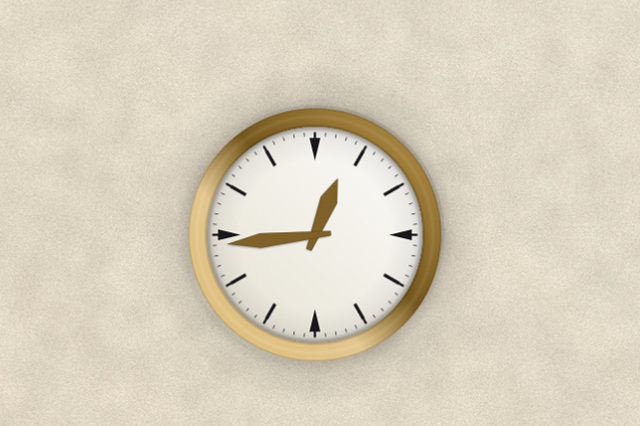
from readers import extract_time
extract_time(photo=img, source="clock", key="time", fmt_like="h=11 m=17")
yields h=12 m=44
